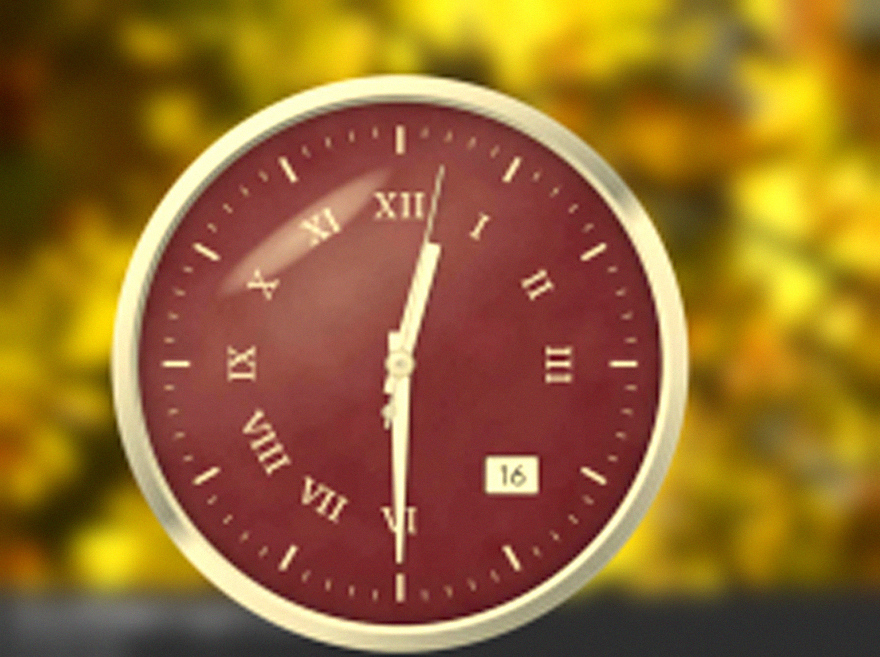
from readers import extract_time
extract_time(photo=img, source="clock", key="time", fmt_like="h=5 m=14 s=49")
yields h=12 m=30 s=2
